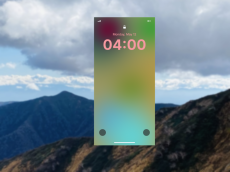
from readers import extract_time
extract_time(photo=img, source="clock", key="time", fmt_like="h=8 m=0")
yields h=4 m=0
